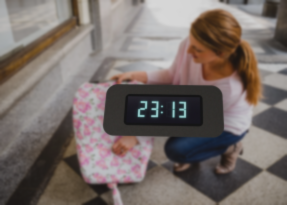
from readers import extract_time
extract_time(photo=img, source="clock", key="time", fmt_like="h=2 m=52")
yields h=23 m=13
